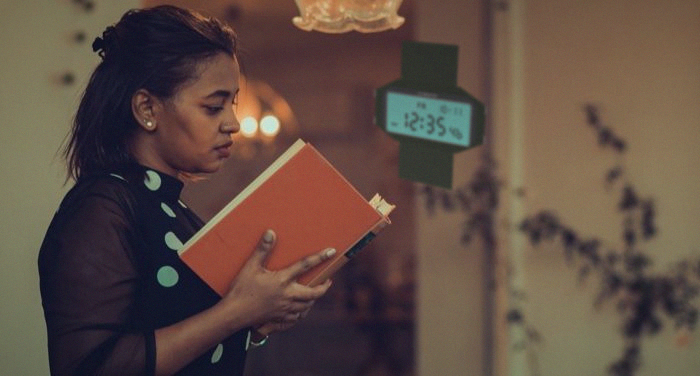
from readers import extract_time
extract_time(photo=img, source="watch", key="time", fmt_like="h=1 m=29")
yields h=12 m=35
